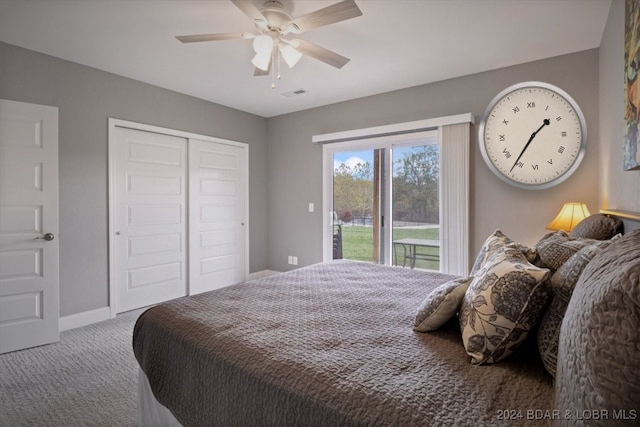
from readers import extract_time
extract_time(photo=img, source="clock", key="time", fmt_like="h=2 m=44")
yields h=1 m=36
